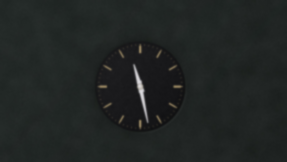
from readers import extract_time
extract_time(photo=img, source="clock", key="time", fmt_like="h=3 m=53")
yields h=11 m=28
